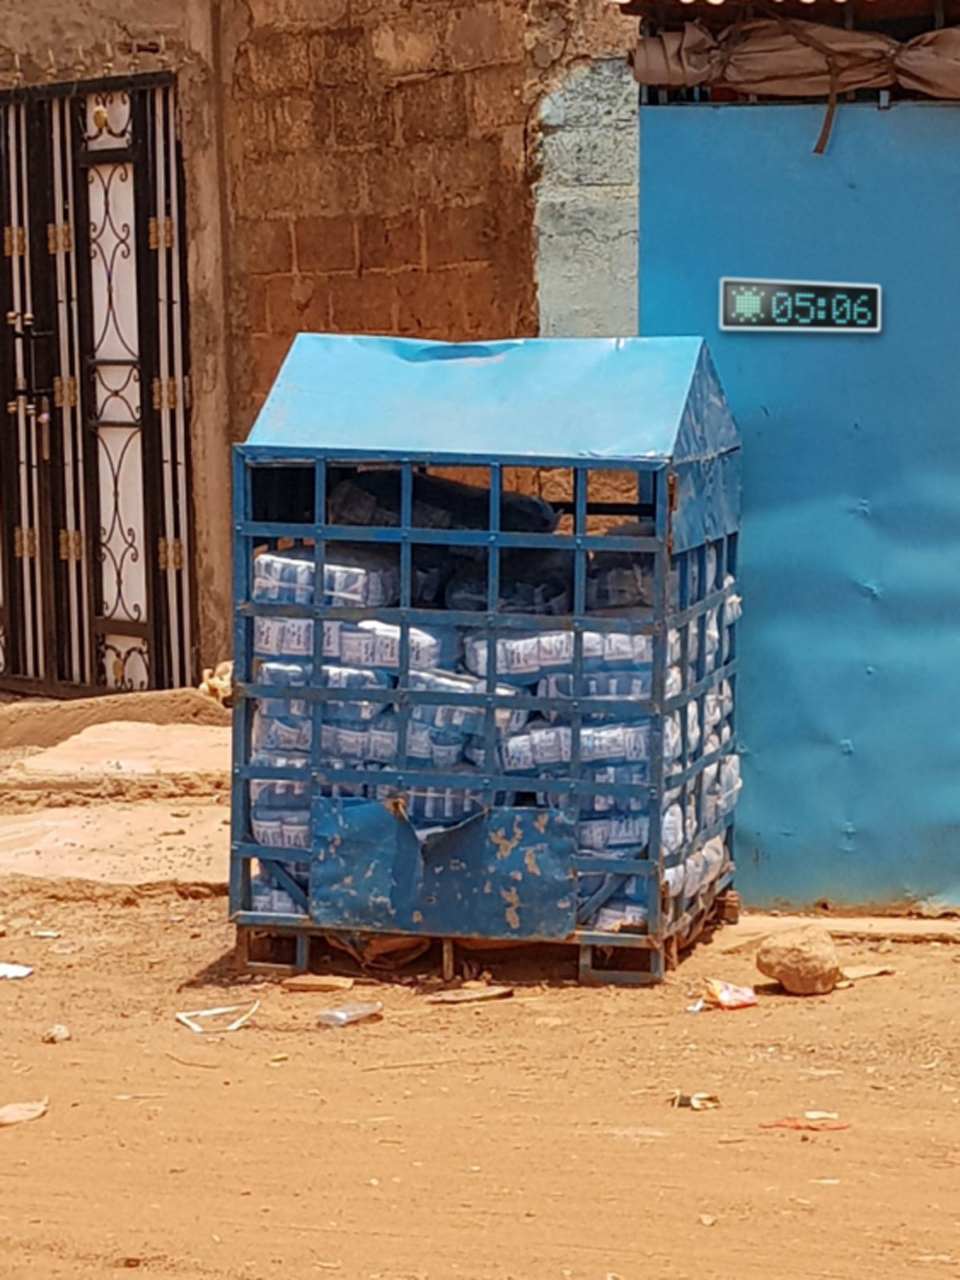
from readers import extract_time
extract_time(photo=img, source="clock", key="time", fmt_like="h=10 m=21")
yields h=5 m=6
